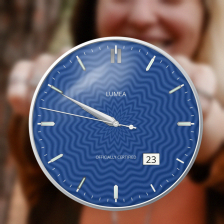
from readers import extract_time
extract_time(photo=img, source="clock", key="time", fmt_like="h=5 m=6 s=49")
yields h=9 m=49 s=47
